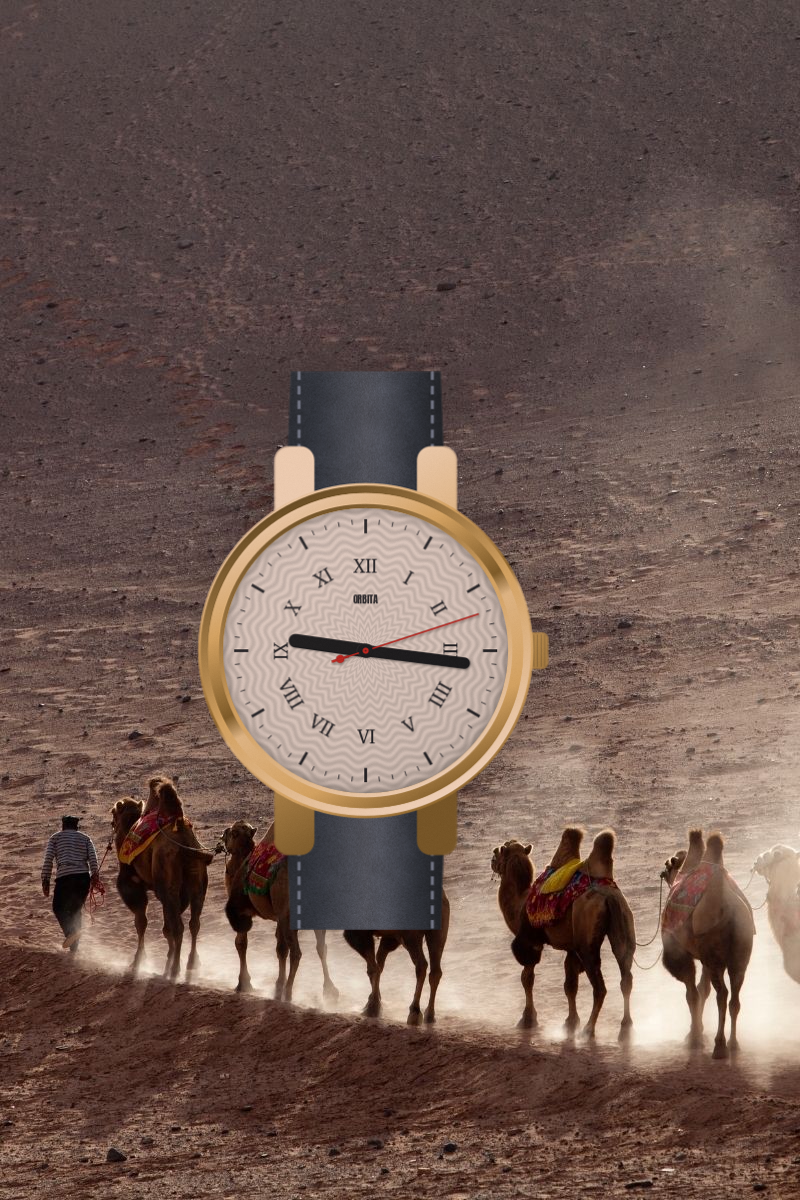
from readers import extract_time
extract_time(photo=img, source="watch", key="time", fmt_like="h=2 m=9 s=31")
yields h=9 m=16 s=12
